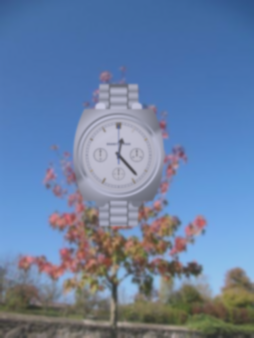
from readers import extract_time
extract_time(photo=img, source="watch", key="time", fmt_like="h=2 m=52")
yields h=12 m=23
